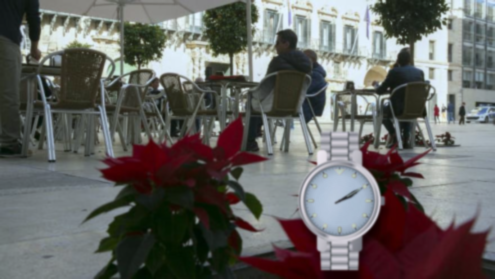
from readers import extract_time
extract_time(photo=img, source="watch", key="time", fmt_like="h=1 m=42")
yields h=2 m=10
